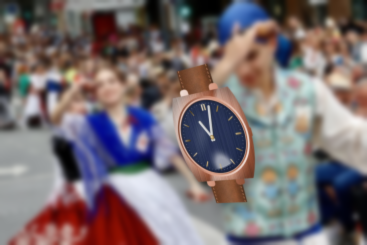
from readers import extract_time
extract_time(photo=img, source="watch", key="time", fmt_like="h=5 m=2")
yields h=11 m=2
